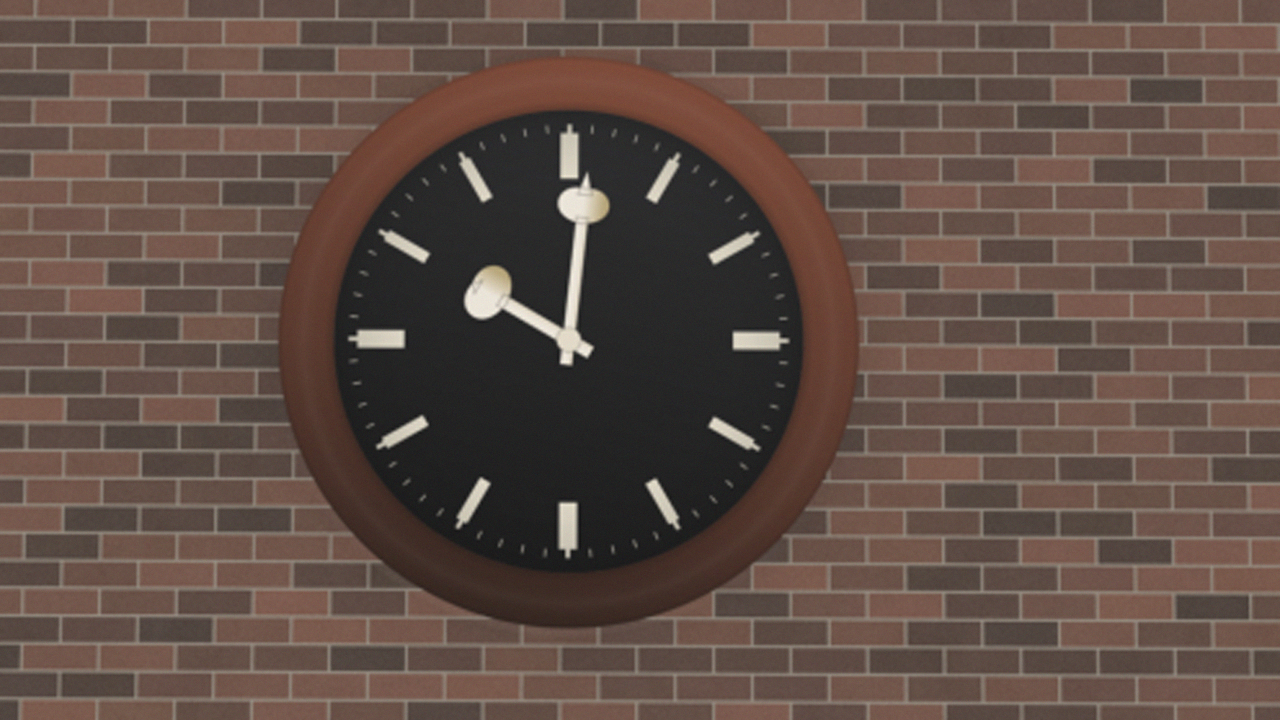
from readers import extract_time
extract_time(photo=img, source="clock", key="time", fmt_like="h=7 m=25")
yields h=10 m=1
